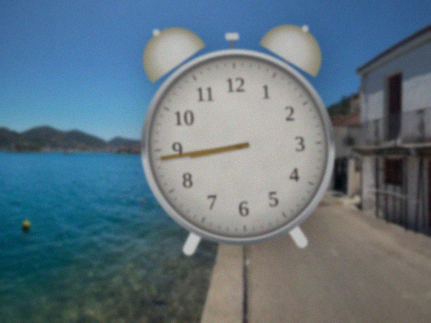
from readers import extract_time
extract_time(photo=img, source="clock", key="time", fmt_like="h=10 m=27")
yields h=8 m=44
